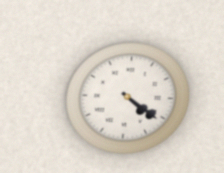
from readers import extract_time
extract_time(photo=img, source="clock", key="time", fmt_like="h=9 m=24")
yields h=4 m=21
